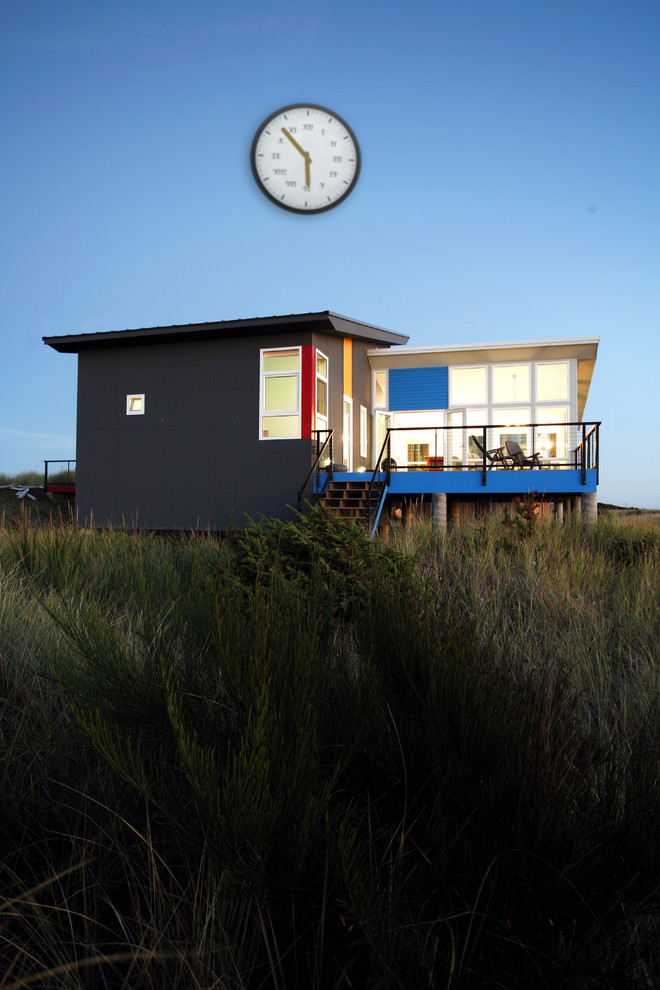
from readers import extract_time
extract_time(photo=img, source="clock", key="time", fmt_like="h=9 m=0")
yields h=5 m=53
